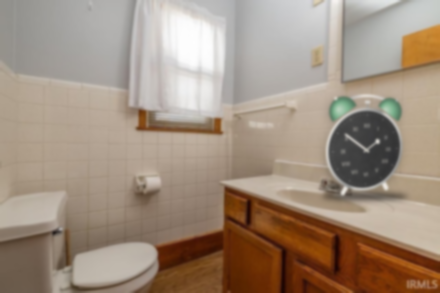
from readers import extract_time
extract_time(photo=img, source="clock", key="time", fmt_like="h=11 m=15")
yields h=1 m=51
